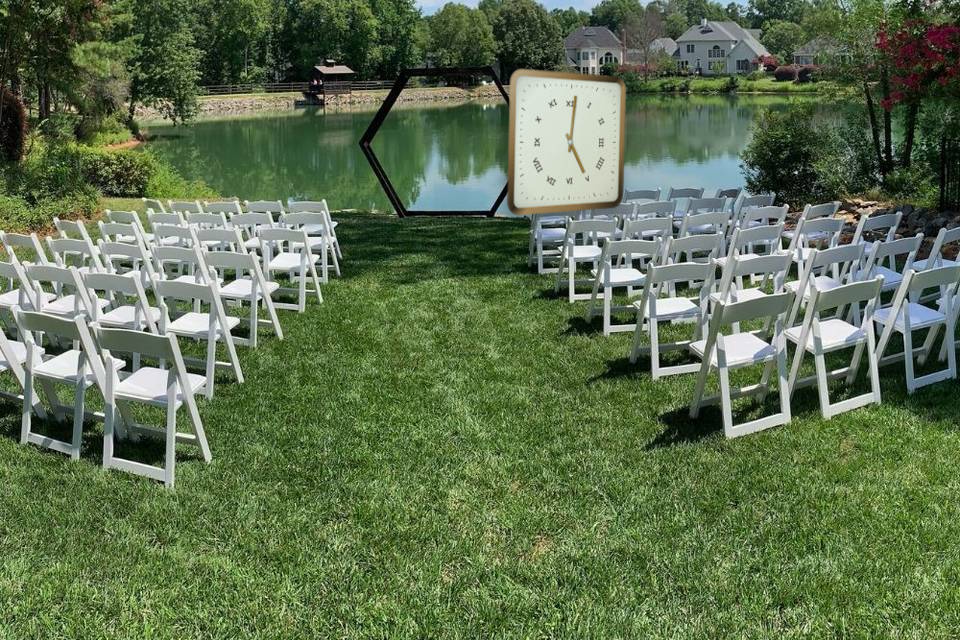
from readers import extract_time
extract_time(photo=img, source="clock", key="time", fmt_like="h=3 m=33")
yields h=5 m=1
